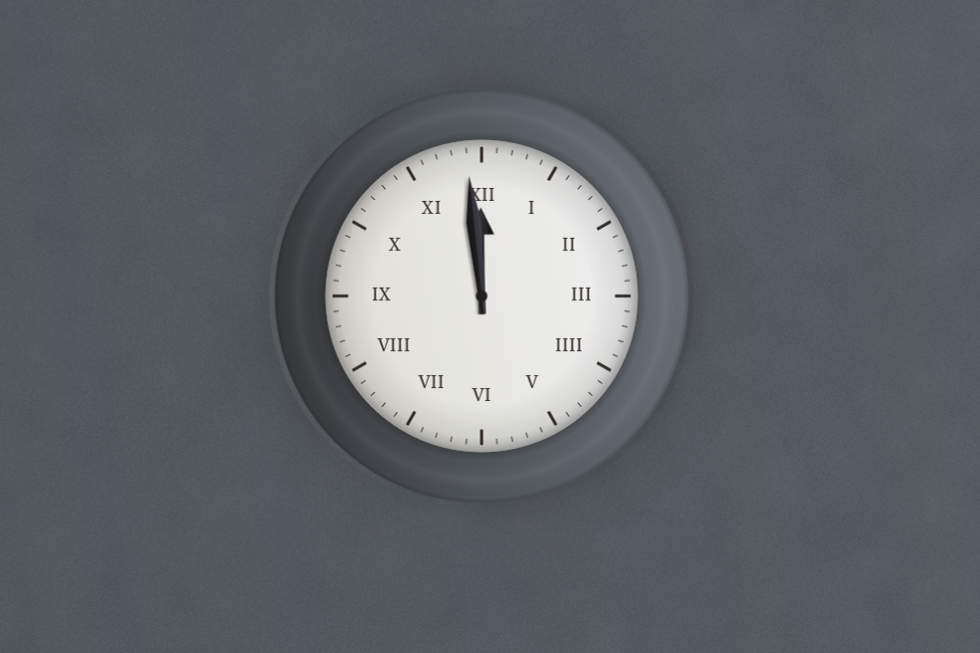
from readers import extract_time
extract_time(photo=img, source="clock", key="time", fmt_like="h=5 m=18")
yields h=11 m=59
